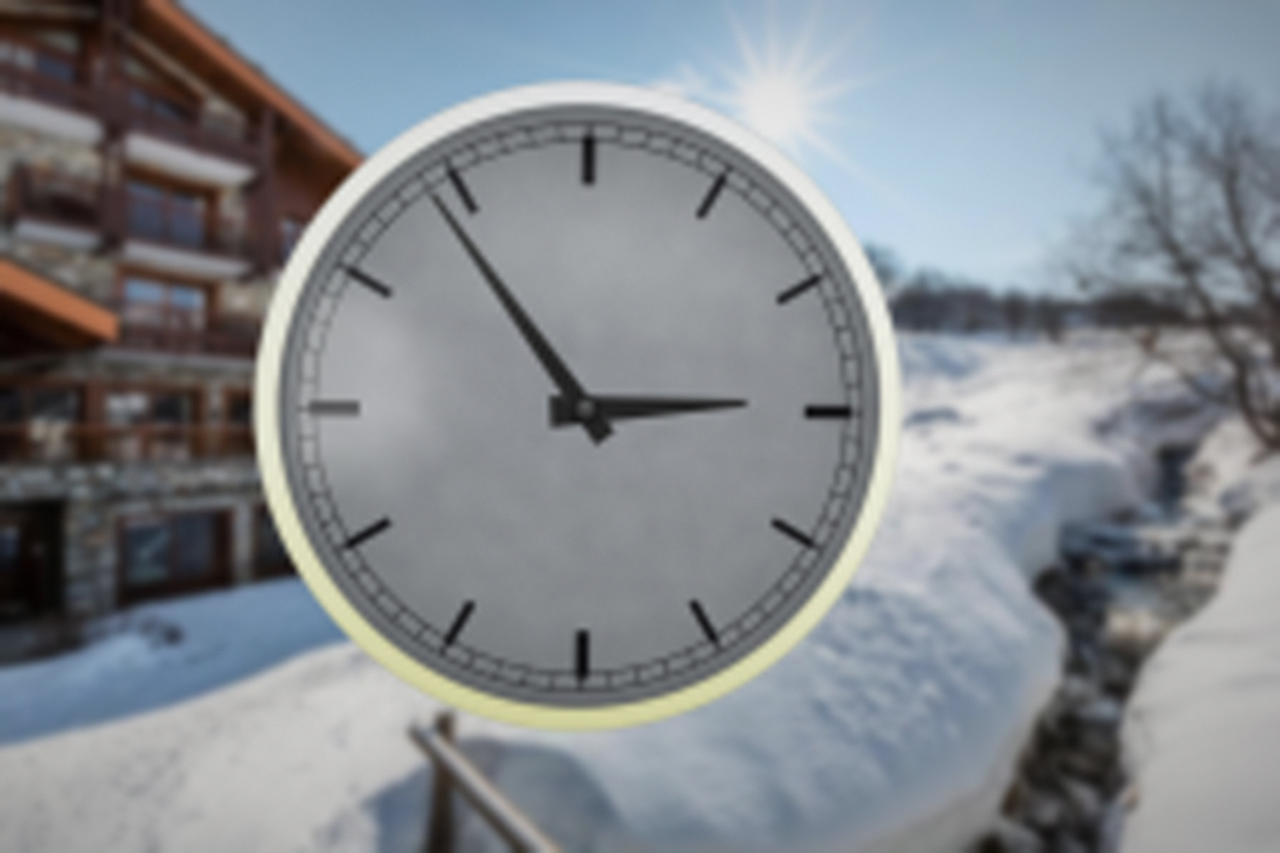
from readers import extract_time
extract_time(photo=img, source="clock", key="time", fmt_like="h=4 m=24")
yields h=2 m=54
